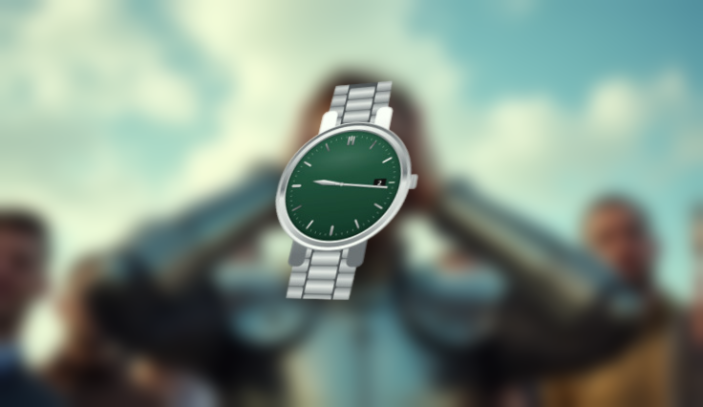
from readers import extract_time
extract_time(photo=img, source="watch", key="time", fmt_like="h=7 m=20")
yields h=9 m=16
